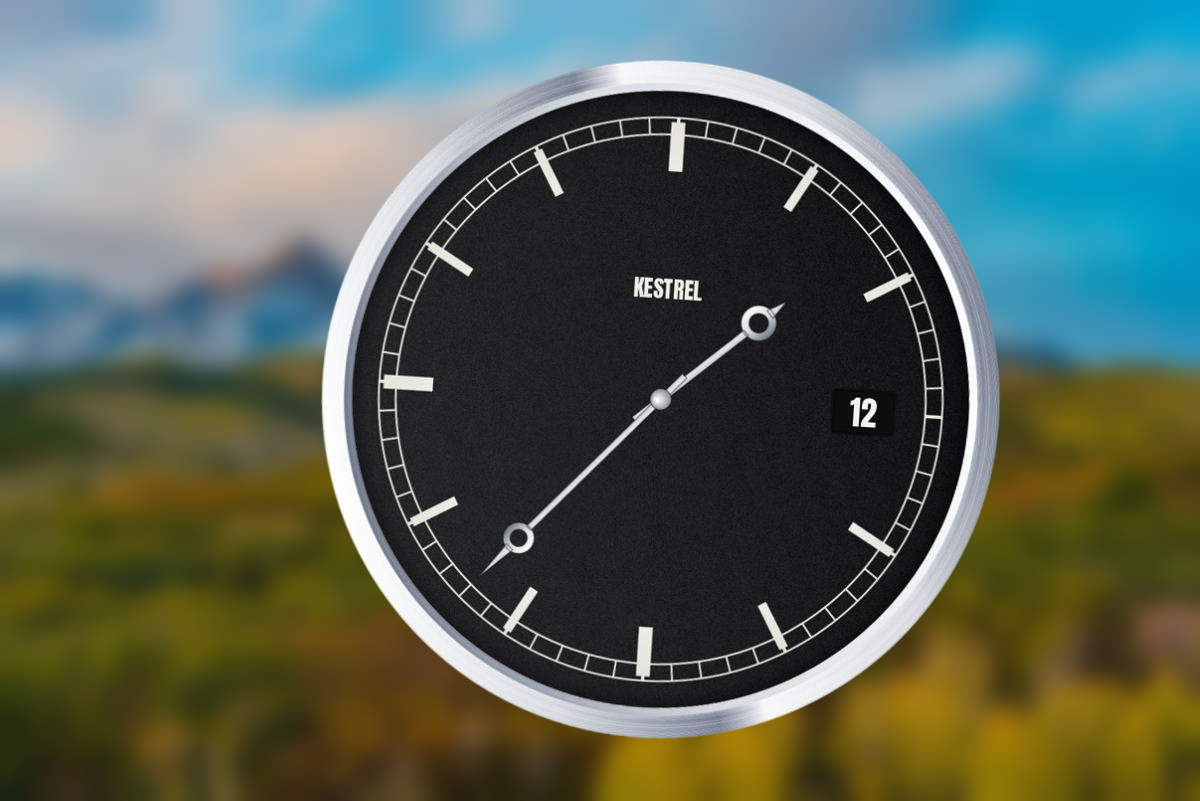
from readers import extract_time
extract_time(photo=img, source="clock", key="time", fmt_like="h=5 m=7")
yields h=1 m=37
